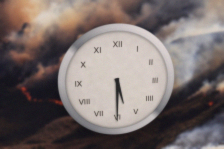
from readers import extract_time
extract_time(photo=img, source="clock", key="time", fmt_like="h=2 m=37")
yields h=5 m=30
